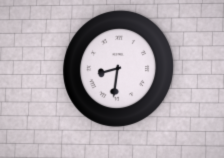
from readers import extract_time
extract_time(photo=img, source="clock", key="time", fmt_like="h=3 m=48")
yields h=8 m=31
